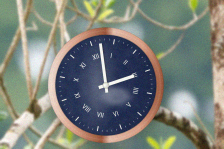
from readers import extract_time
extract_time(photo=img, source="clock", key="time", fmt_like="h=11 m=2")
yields h=3 m=2
